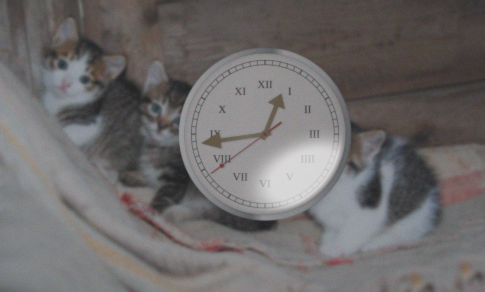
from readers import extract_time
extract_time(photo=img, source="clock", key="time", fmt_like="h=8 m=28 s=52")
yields h=12 m=43 s=39
